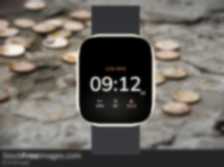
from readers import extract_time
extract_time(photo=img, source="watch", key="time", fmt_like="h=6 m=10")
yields h=9 m=12
